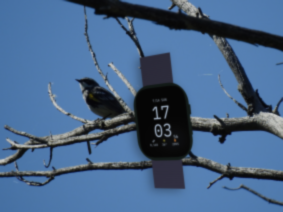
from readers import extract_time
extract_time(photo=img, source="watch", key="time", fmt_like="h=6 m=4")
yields h=17 m=3
